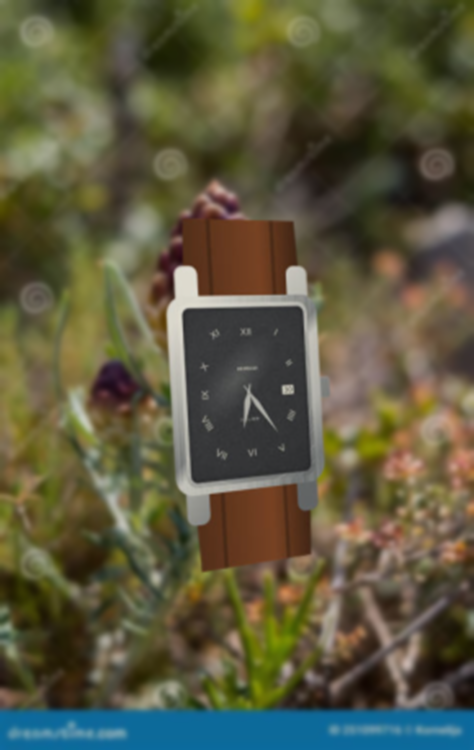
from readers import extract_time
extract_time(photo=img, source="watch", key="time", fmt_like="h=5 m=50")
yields h=6 m=24
